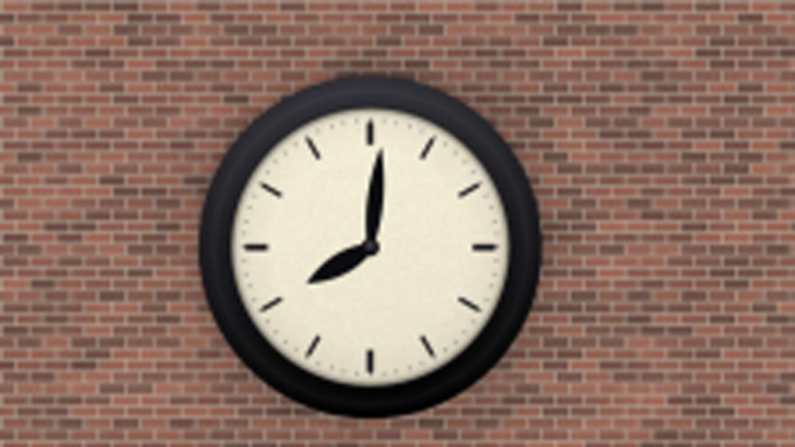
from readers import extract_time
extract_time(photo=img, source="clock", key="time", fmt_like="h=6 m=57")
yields h=8 m=1
